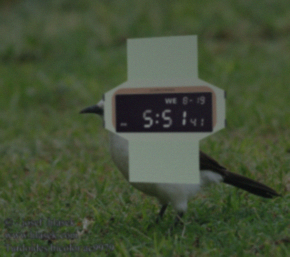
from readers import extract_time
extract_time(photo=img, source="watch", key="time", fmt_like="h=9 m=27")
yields h=5 m=51
